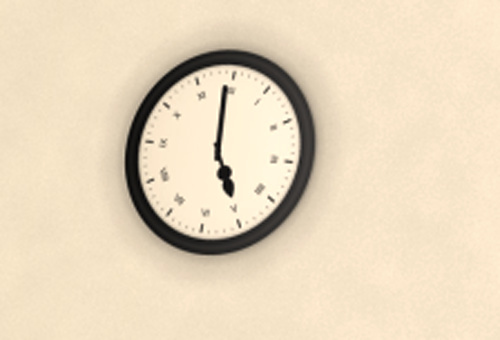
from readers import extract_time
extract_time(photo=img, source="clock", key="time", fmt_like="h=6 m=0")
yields h=4 m=59
